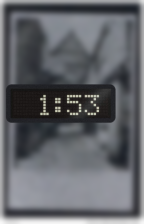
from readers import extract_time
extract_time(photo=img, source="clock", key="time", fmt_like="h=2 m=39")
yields h=1 m=53
